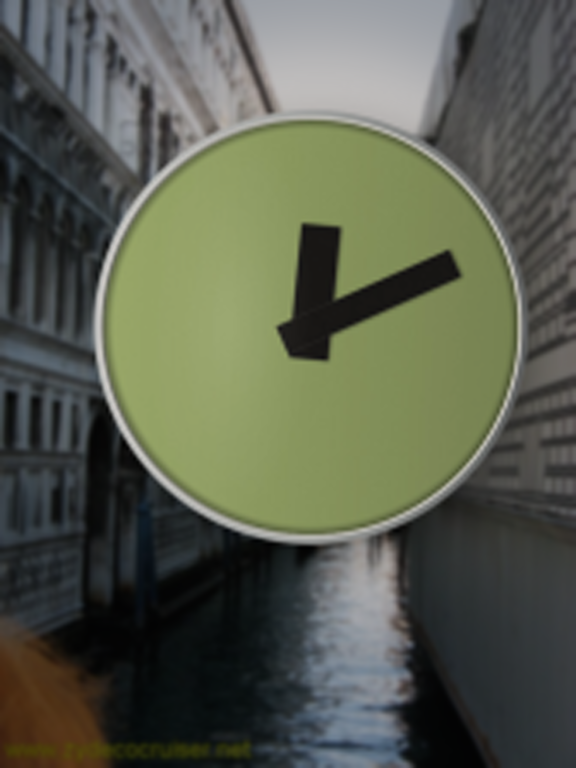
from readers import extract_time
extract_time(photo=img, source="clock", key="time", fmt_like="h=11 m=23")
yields h=12 m=11
